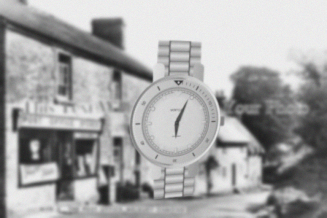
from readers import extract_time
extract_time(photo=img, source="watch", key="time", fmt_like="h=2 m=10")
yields h=6 m=4
